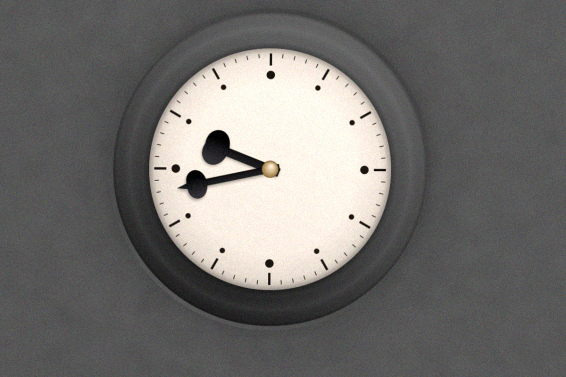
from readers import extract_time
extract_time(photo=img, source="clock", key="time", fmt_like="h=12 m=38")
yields h=9 m=43
